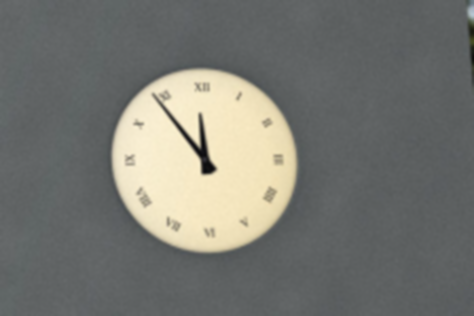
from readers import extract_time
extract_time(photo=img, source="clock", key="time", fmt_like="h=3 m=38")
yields h=11 m=54
